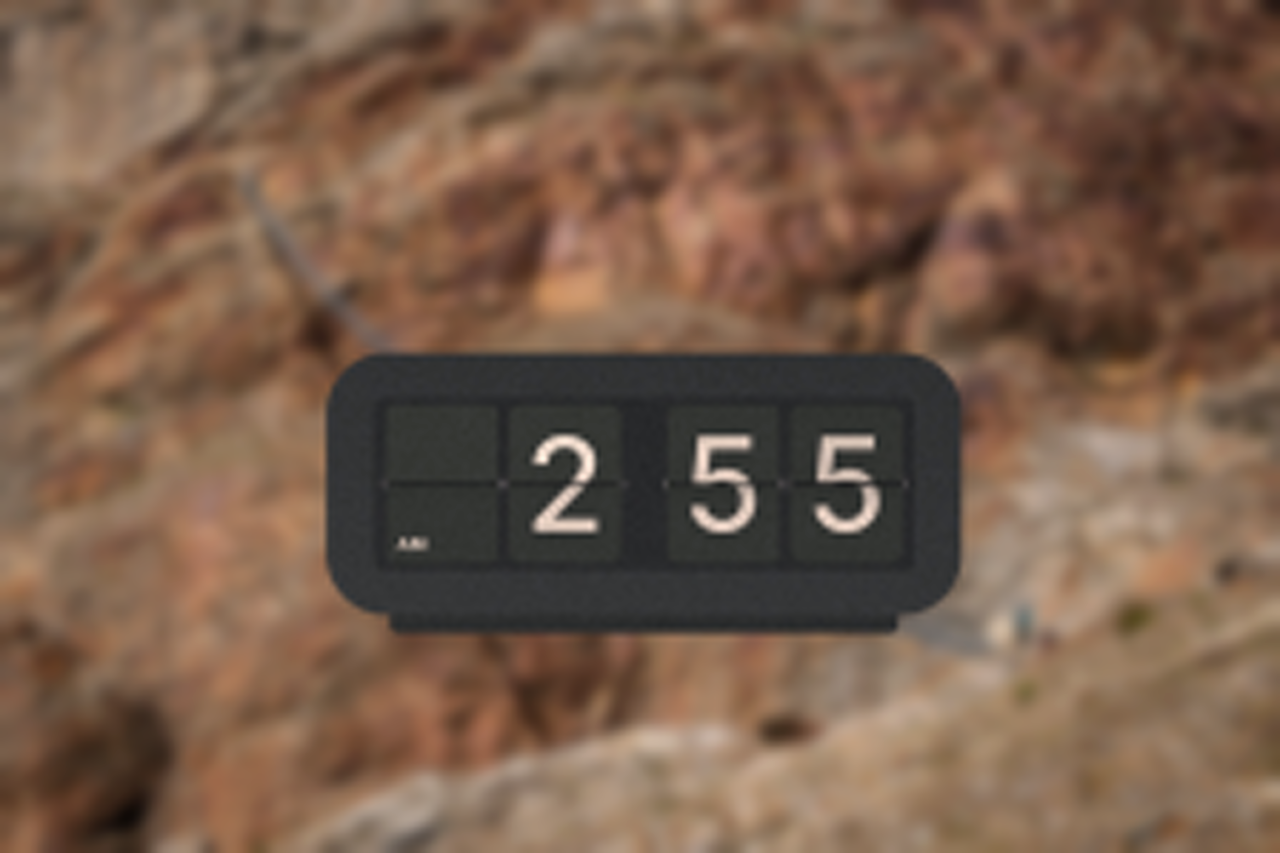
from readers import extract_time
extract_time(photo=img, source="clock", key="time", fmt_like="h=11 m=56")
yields h=2 m=55
